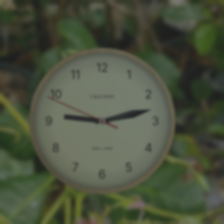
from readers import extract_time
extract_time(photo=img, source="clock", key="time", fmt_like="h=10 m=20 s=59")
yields h=9 m=12 s=49
